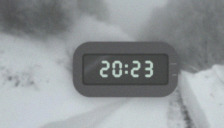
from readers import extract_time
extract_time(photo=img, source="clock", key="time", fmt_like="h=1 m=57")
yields h=20 m=23
